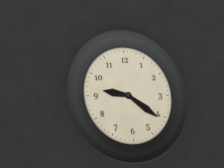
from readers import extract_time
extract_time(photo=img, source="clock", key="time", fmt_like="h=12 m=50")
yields h=9 m=21
